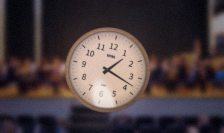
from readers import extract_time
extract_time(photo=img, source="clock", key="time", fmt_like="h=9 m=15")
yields h=1 m=18
